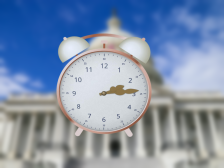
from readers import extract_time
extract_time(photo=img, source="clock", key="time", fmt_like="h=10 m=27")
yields h=2 m=14
